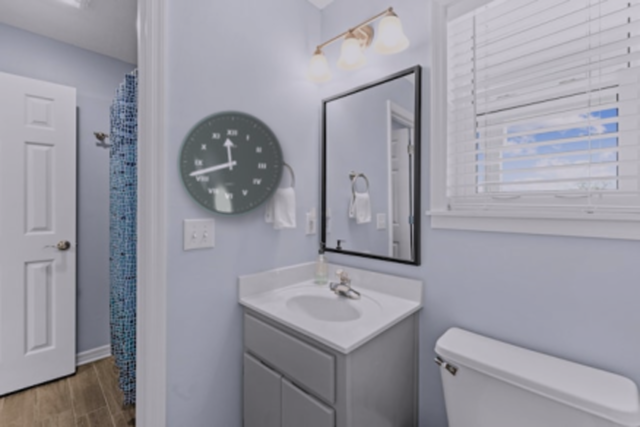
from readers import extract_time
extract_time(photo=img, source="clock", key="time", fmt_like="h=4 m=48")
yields h=11 m=42
